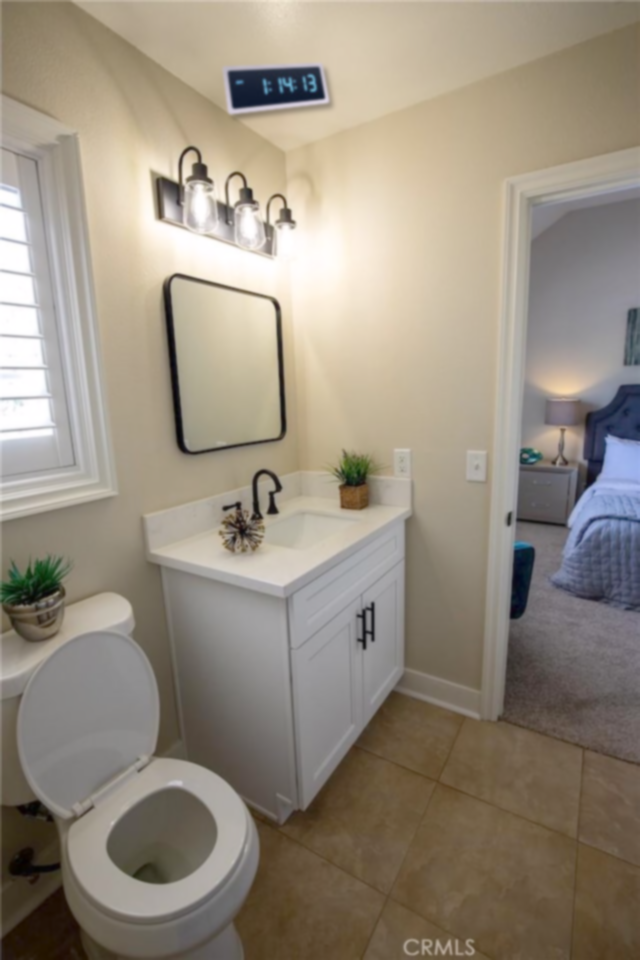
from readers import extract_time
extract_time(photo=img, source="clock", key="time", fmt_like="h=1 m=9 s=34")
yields h=1 m=14 s=13
